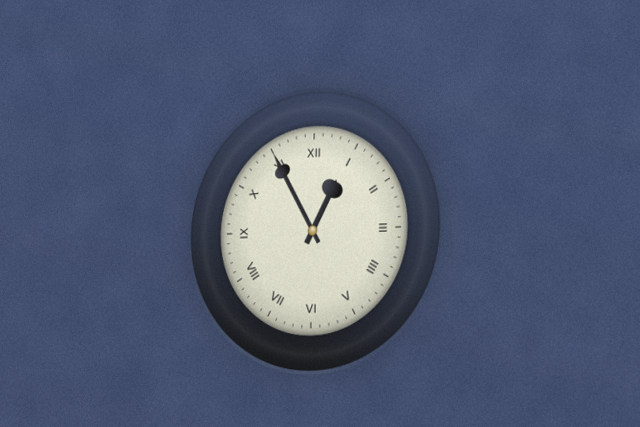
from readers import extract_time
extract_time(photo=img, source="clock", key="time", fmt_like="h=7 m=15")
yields h=12 m=55
